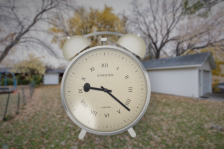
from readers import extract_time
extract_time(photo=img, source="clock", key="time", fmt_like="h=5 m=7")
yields h=9 m=22
